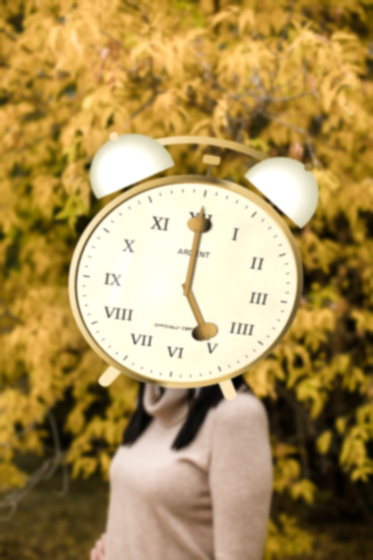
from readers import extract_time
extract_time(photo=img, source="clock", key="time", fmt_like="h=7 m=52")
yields h=5 m=0
